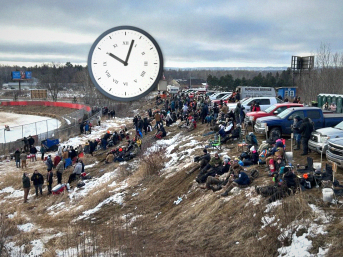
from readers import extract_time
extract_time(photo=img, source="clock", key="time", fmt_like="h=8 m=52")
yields h=10 m=3
